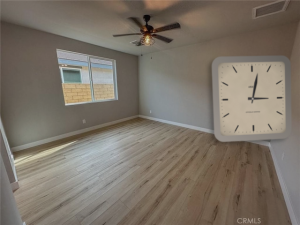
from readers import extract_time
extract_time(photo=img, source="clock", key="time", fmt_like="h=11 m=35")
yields h=3 m=2
